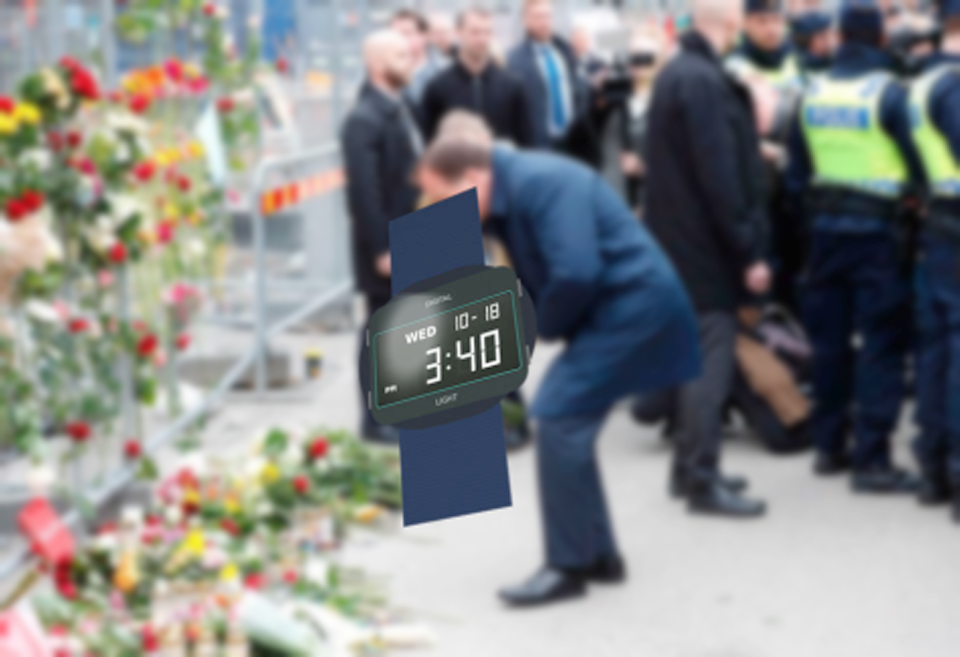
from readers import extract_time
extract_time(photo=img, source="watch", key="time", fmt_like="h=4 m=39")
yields h=3 m=40
